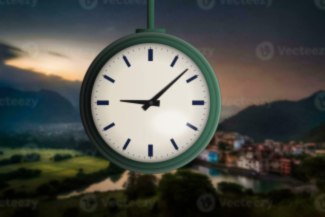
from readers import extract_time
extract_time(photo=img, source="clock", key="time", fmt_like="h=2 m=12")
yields h=9 m=8
